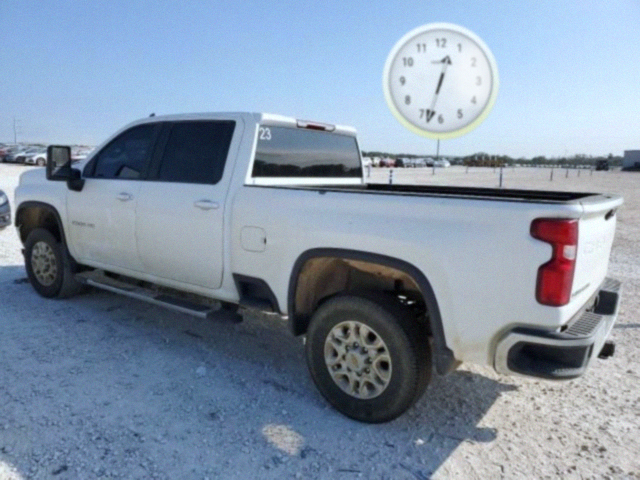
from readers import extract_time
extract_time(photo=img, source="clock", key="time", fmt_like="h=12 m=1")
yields h=12 m=33
